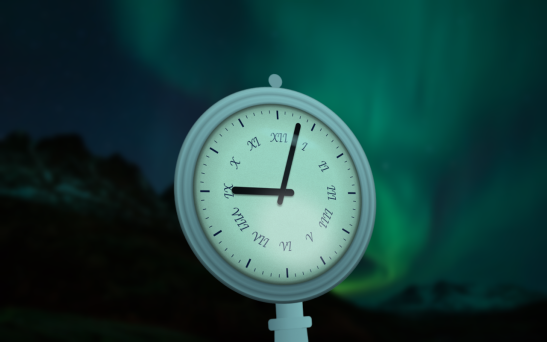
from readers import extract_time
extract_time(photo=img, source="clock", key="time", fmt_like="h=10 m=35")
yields h=9 m=3
